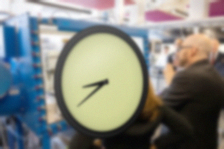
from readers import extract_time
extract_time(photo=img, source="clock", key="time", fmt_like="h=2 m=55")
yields h=8 m=39
